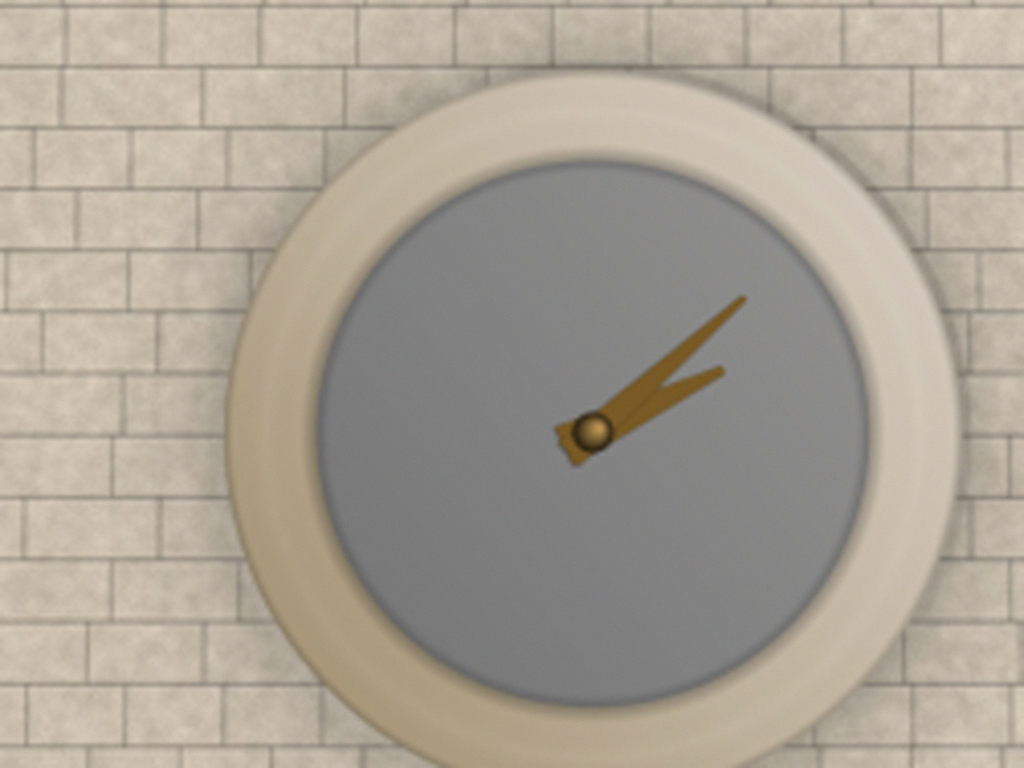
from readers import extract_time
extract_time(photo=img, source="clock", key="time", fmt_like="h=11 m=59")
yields h=2 m=8
